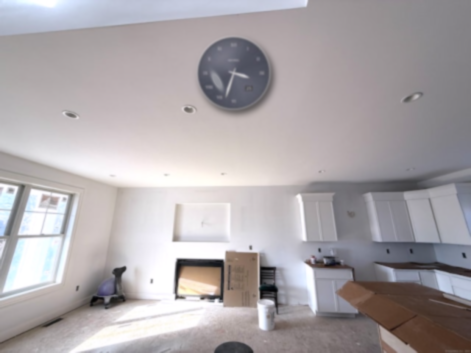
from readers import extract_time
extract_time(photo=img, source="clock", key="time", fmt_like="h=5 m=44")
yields h=3 m=33
